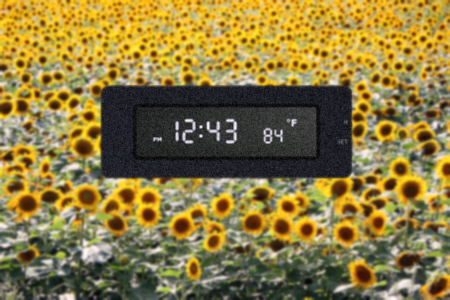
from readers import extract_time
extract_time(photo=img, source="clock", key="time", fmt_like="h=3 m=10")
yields h=12 m=43
